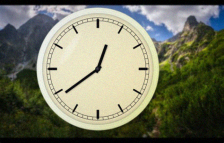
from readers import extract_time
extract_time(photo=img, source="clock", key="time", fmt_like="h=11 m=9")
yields h=12 m=39
